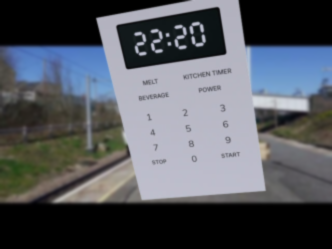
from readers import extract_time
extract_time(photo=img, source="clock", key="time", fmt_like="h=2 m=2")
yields h=22 m=20
